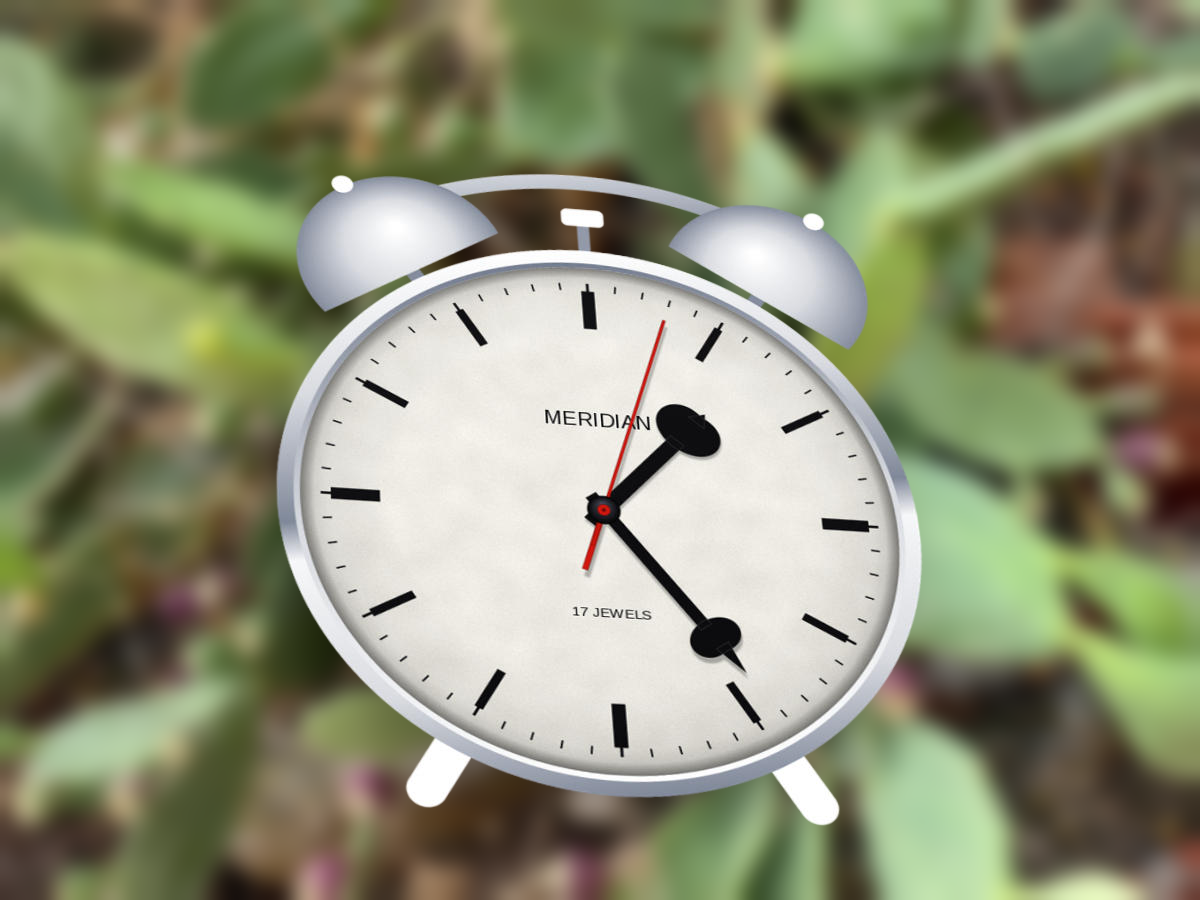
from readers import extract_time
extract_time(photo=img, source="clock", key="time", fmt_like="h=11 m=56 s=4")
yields h=1 m=24 s=3
